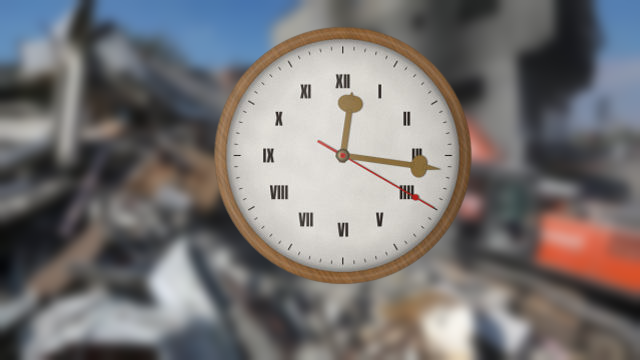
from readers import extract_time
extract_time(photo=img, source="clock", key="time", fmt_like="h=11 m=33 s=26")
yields h=12 m=16 s=20
